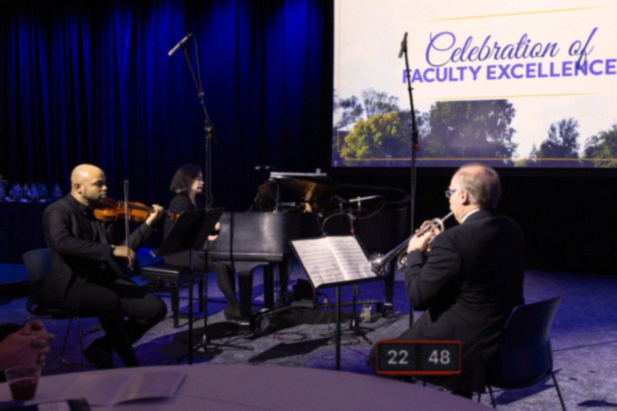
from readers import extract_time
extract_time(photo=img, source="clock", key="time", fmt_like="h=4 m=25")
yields h=22 m=48
